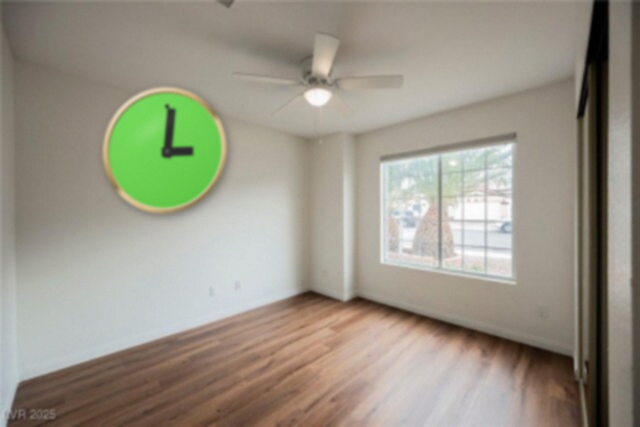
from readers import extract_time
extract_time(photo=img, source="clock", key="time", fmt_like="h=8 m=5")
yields h=3 m=1
